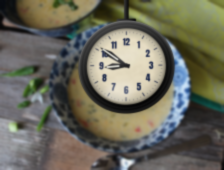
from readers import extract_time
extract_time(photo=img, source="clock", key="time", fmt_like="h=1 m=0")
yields h=8 m=51
